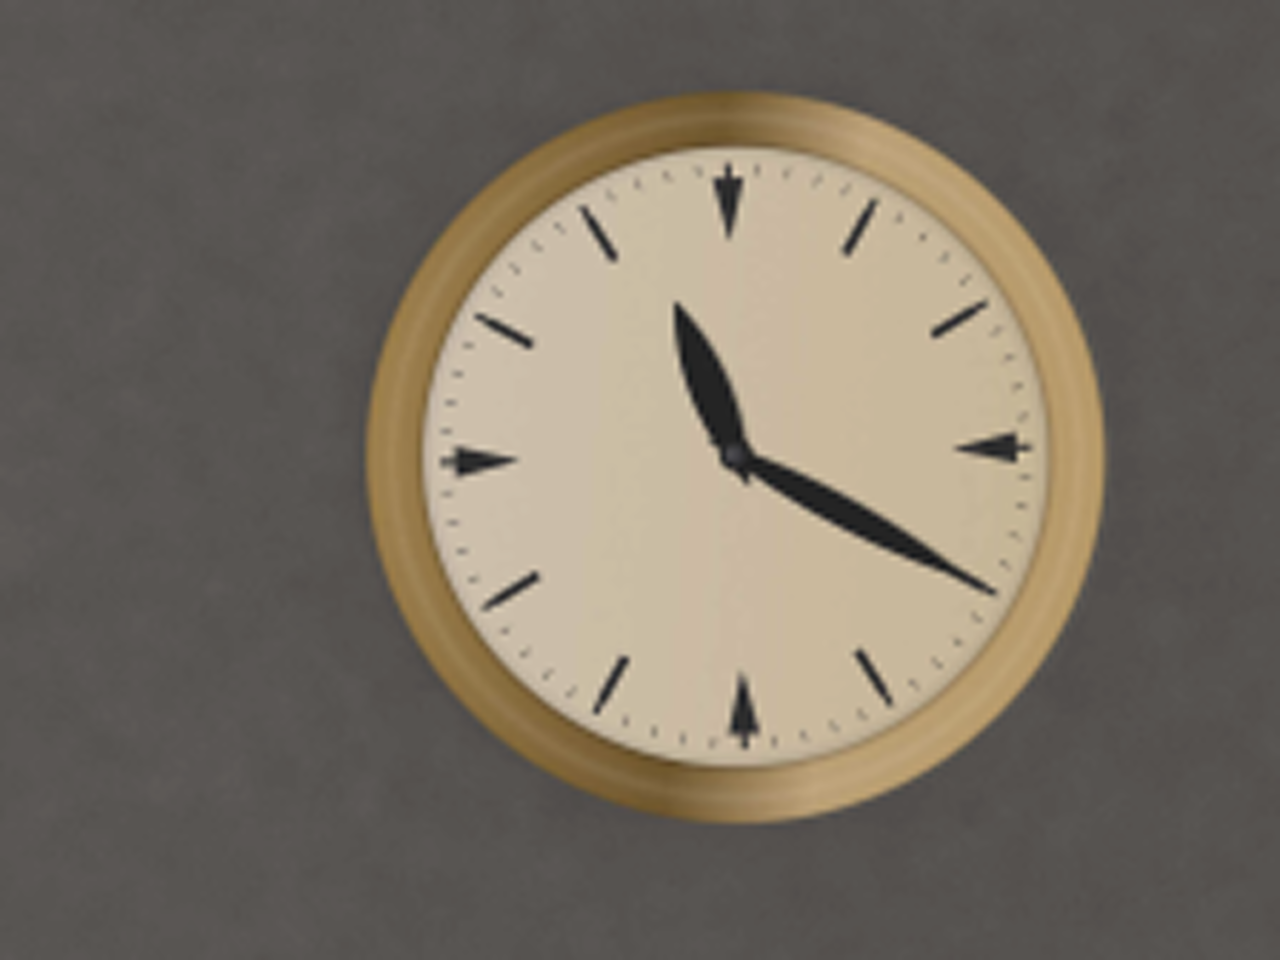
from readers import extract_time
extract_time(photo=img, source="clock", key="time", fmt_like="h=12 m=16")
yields h=11 m=20
